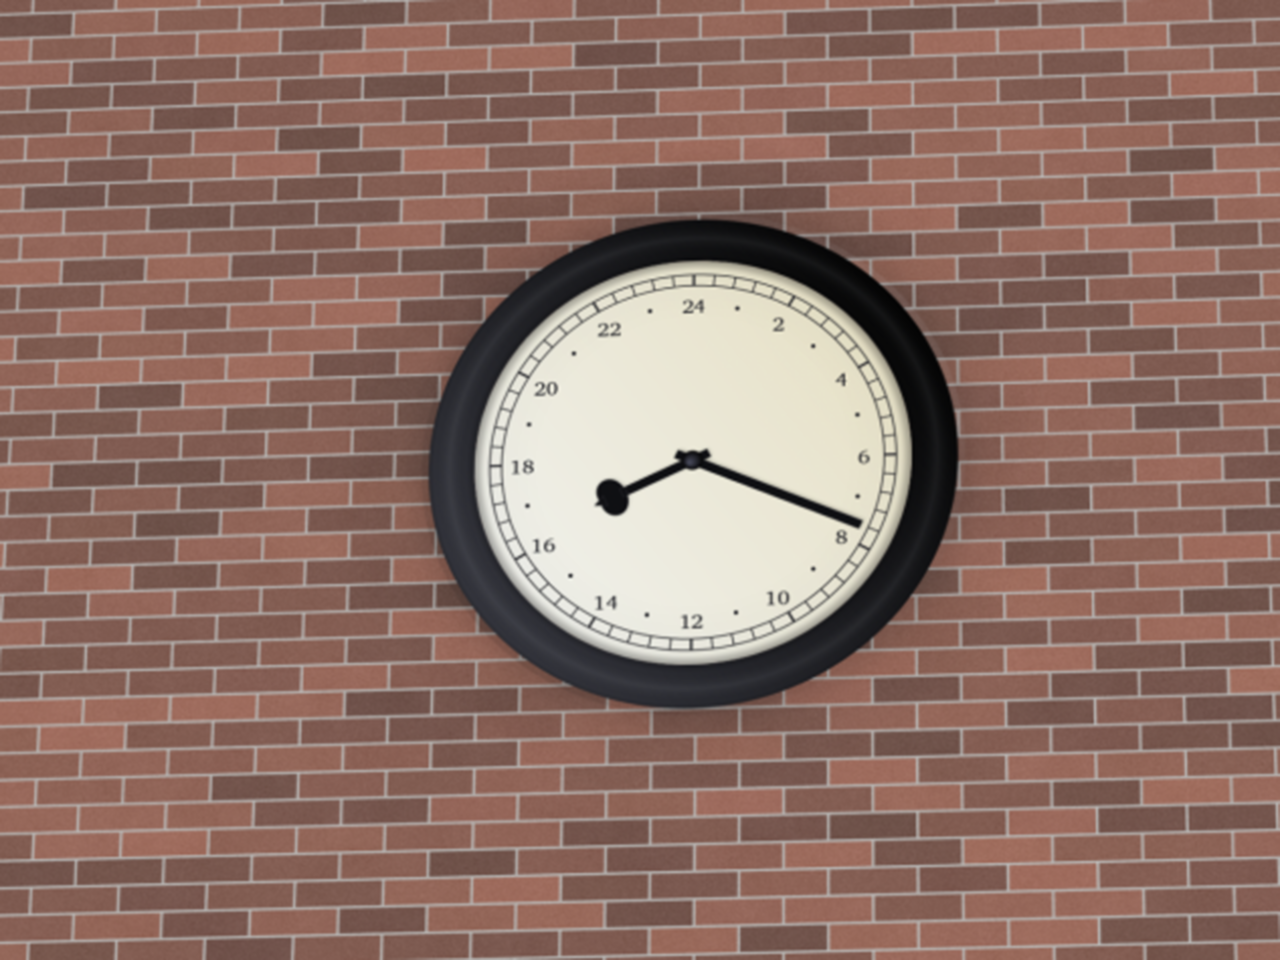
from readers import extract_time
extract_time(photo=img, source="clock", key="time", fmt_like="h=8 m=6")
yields h=16 m=19
